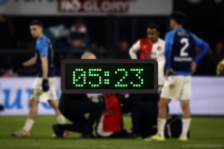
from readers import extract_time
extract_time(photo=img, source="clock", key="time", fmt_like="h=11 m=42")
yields h=5 m=23
